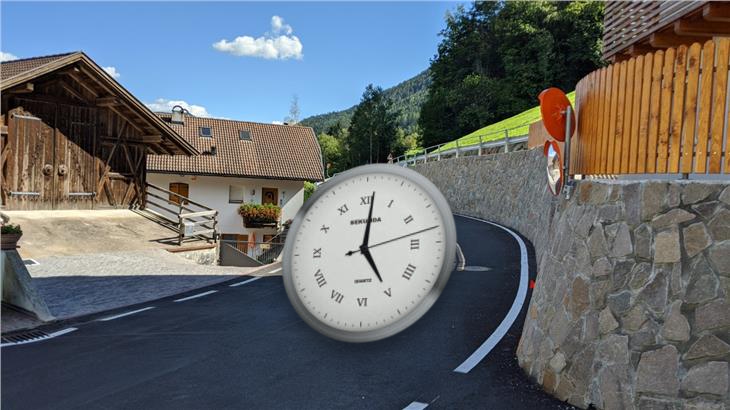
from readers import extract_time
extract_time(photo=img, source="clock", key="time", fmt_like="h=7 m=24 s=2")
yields h=5 m=1 s=13
